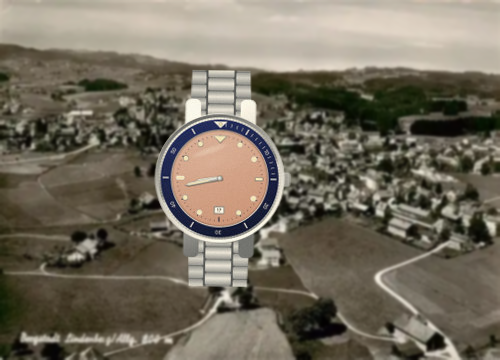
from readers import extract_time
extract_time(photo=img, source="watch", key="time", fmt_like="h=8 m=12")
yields h=8 m=43
